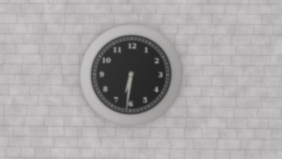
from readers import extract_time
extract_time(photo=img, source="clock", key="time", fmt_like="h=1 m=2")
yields h=6 m=31
